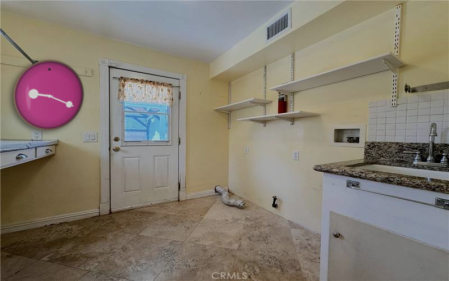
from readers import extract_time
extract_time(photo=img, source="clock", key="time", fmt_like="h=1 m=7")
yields h=9 m=19
